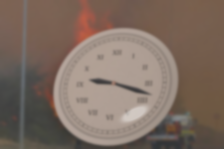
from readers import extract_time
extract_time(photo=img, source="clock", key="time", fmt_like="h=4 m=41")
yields h=9 m=18
